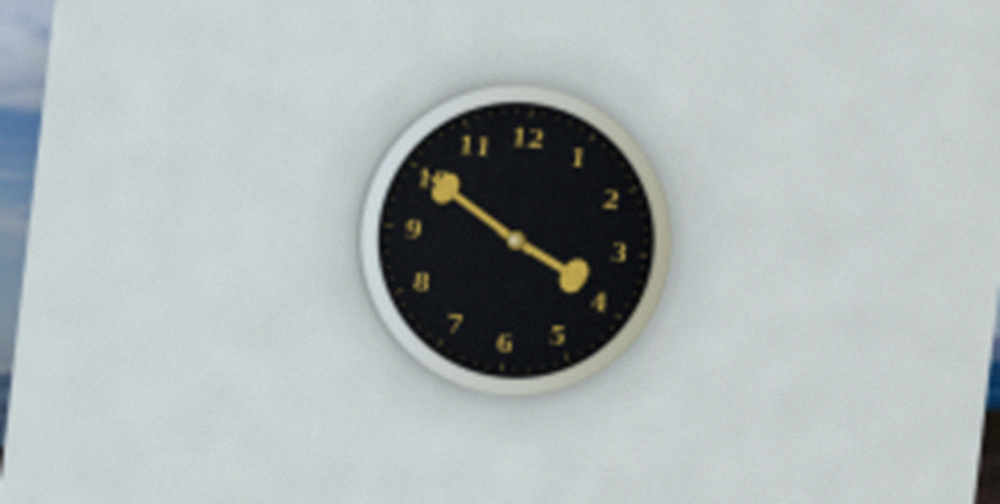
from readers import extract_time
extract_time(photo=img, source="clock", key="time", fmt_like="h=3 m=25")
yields h=3 m=50
